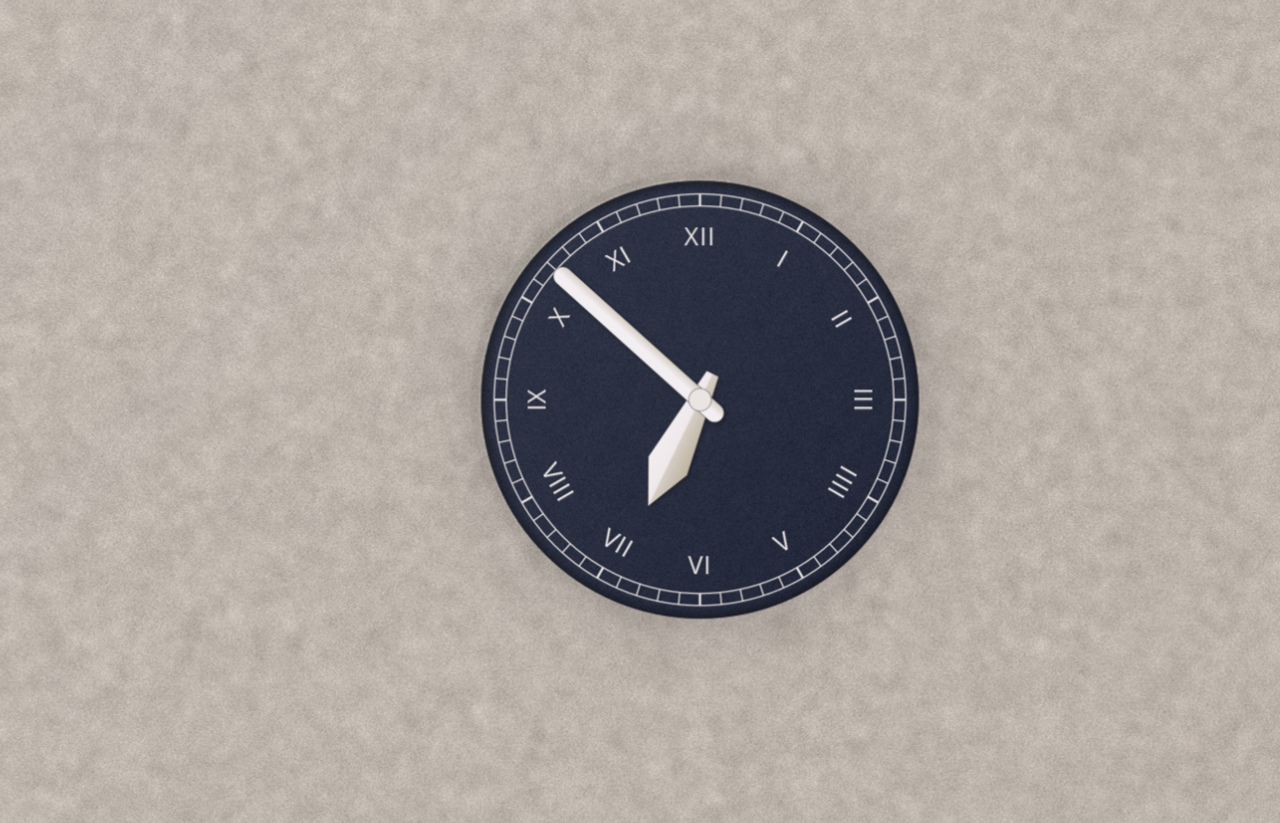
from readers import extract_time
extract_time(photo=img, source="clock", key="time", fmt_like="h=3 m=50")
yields h=6 m=52
